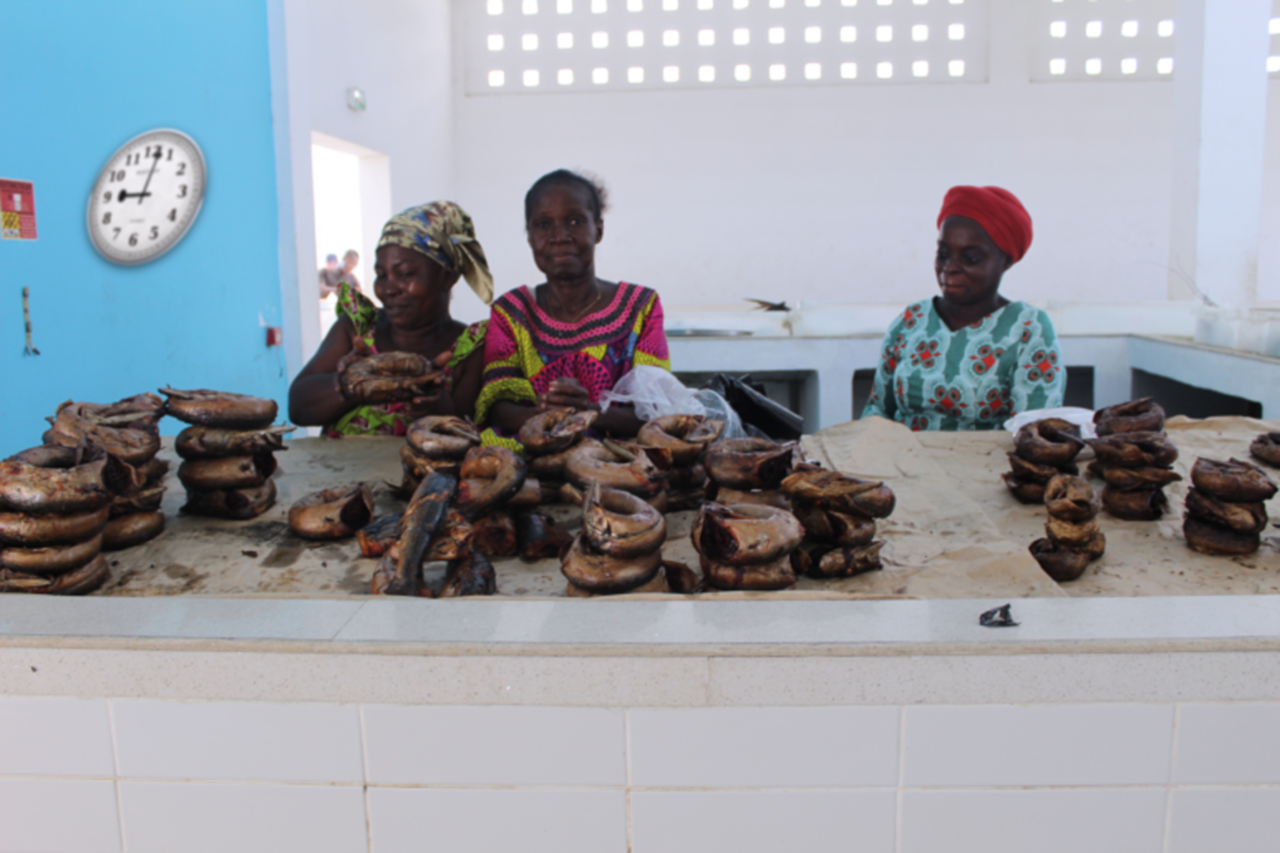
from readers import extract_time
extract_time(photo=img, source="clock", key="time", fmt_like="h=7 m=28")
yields h=9 m=2
